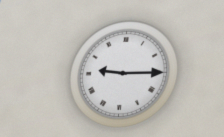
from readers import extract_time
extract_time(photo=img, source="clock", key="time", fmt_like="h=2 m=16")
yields h=9 m=15
